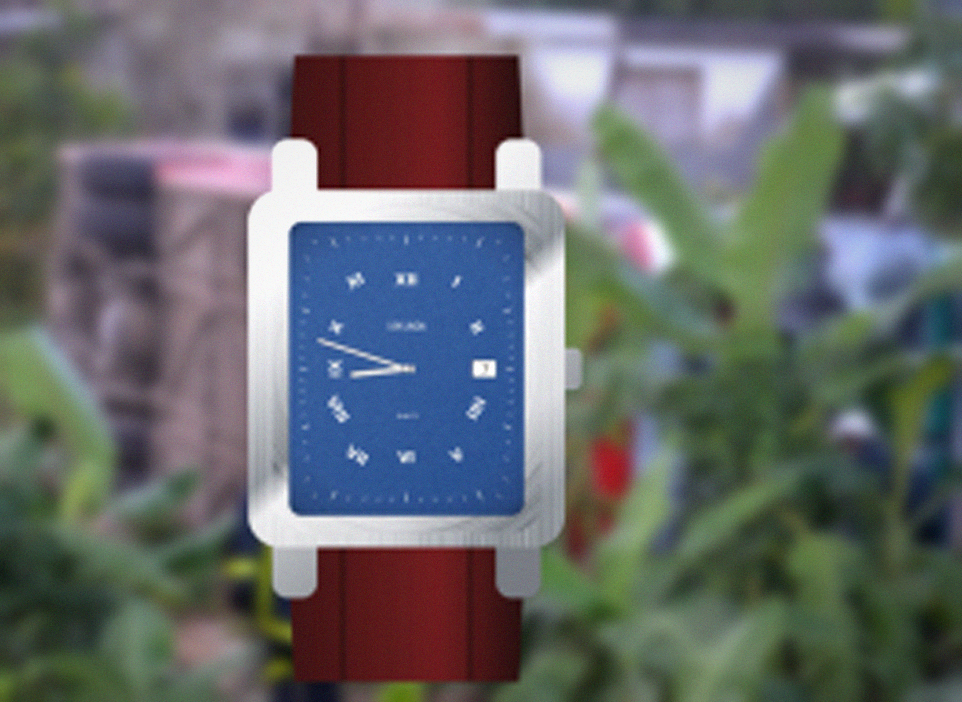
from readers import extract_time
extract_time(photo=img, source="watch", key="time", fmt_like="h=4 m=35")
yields h=8 m=48
